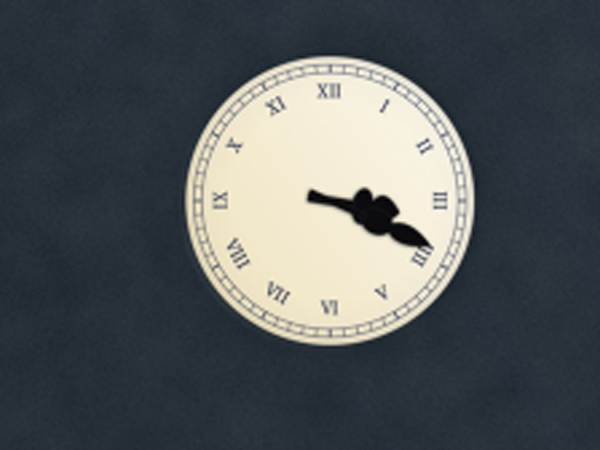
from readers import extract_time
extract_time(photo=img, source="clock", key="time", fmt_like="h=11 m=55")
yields h=3 m=19
